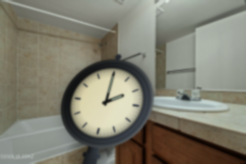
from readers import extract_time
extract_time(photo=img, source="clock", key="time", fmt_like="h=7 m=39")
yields h=2 m=0
